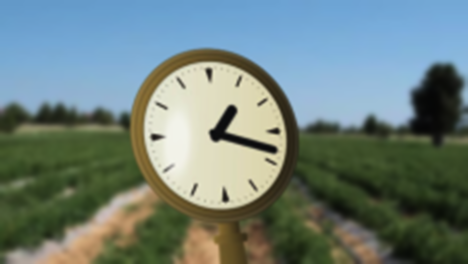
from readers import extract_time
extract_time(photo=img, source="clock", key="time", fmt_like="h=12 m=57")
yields h=1 m=18
